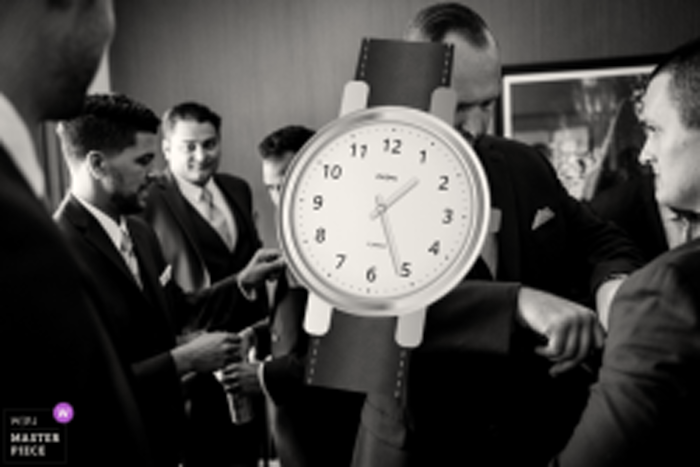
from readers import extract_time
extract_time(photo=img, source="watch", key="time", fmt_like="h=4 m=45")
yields h=1 m=26
